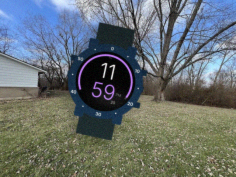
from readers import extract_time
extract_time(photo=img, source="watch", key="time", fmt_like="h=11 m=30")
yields h=11 m=59
